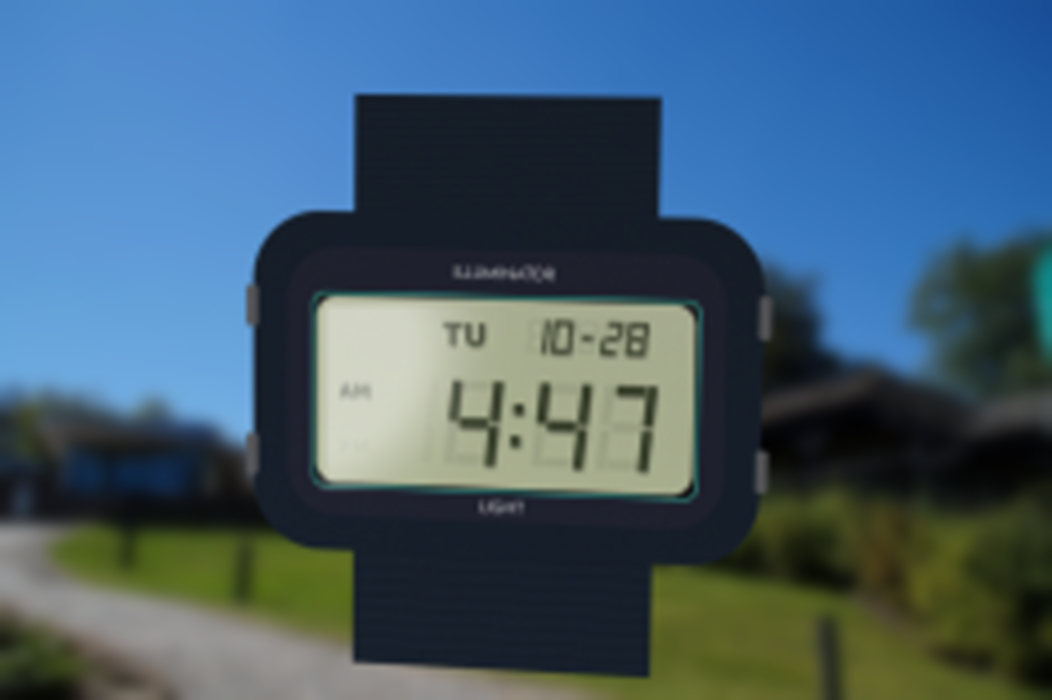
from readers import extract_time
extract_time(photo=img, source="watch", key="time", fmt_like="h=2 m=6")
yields h=4 m=47
